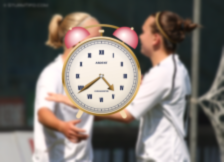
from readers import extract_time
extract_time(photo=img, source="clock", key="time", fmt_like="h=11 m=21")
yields h=4 m=39
